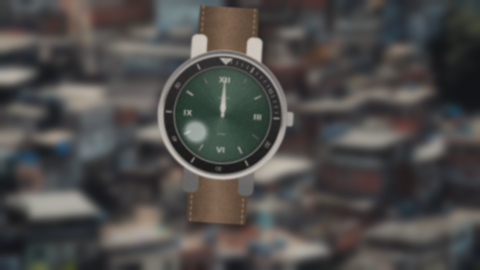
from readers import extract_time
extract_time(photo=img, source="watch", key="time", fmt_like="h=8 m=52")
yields h=12 m=0
